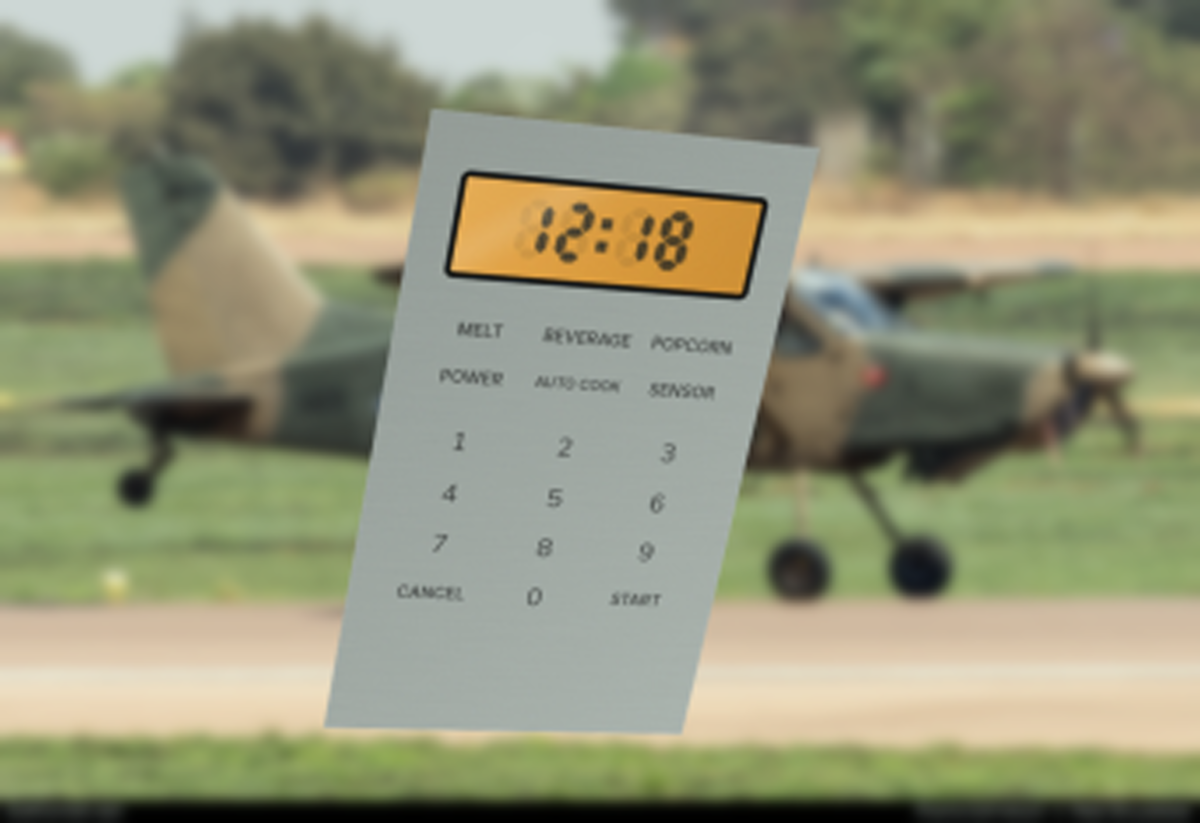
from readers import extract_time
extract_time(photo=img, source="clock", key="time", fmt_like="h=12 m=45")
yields h=12 m=18
